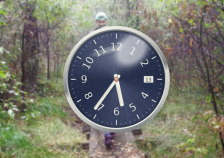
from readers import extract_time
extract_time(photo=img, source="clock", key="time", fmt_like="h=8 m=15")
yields h=5 m=36
